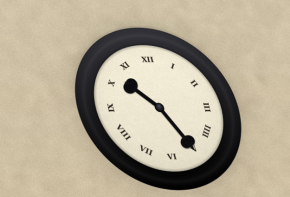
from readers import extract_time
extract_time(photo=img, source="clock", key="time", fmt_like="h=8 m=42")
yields h=10 m=25
